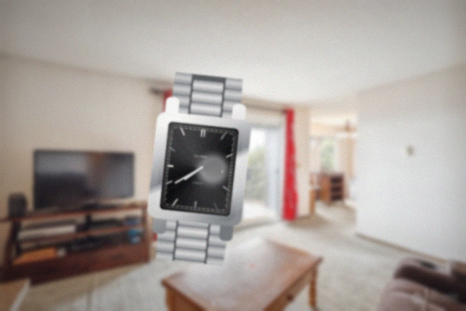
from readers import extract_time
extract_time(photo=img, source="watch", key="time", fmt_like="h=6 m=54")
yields h=7 m=39
